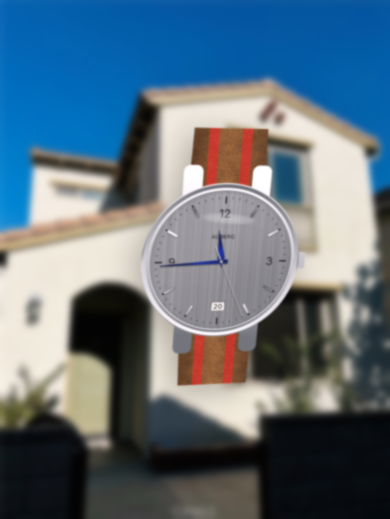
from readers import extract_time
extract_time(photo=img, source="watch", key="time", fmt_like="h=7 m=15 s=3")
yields h=11 m=44 s=26
